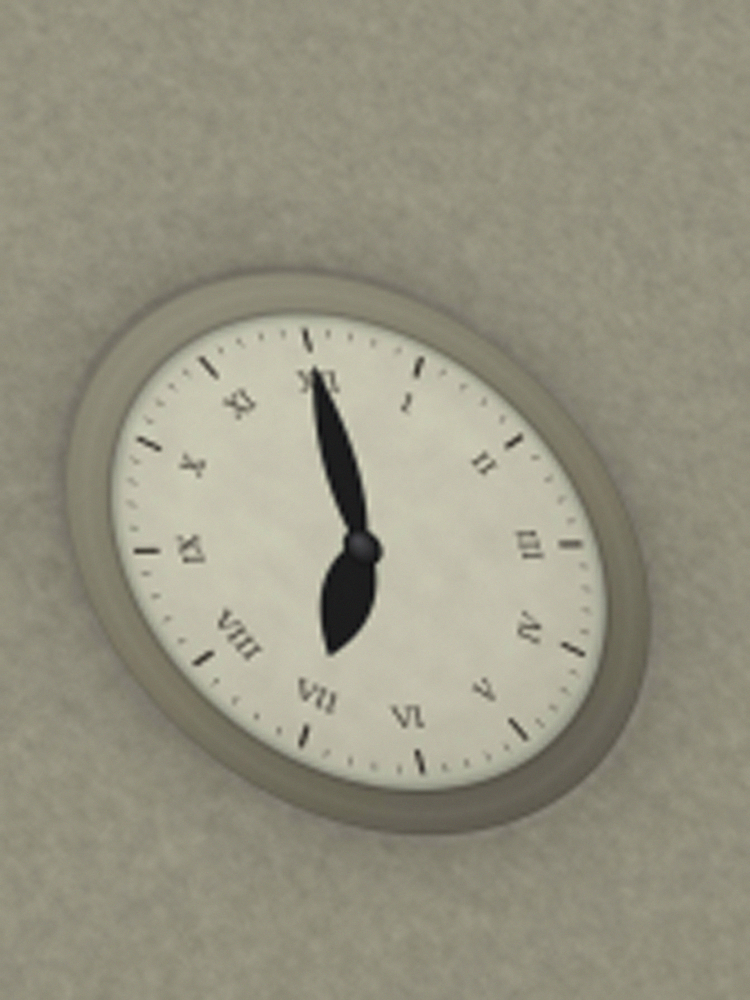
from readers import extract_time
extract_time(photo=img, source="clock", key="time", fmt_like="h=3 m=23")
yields h=7 m=0
